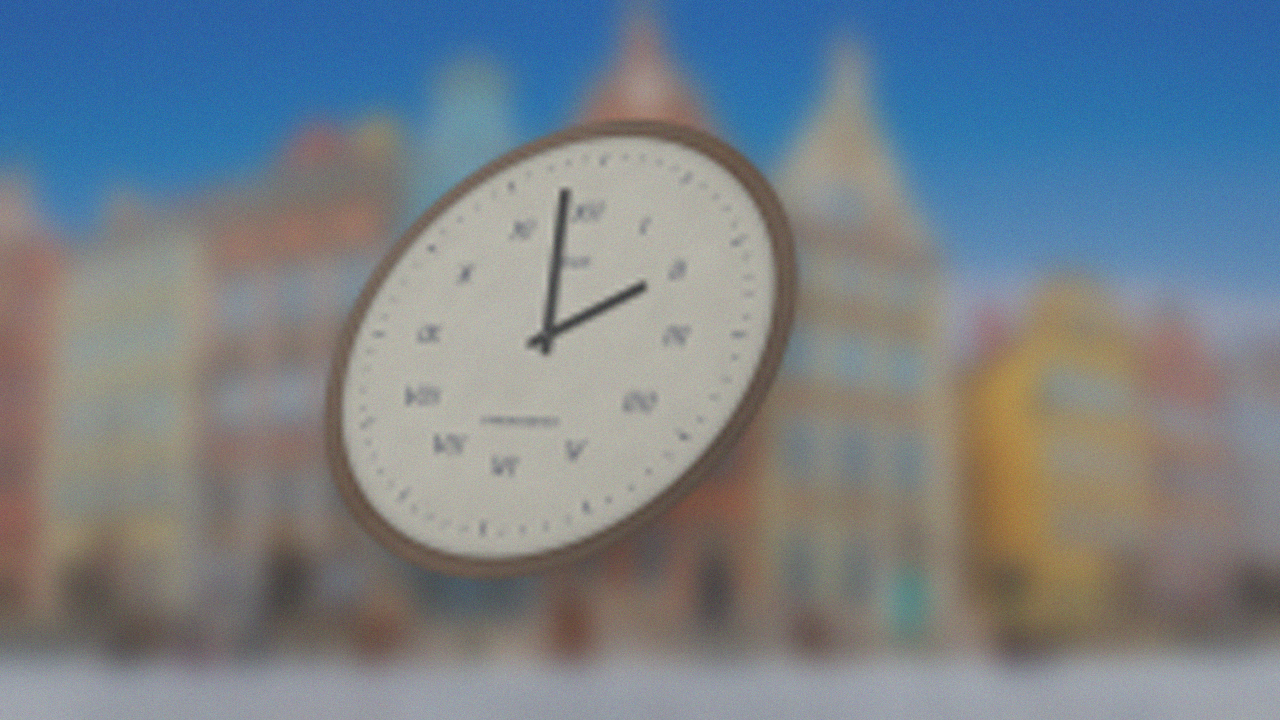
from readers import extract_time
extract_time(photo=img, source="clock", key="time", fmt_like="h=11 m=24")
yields h=1 m=58
